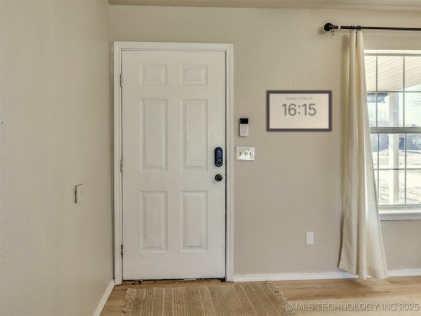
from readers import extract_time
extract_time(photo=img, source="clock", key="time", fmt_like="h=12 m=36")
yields h=16 m=15
